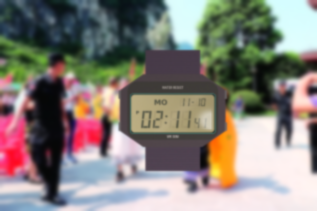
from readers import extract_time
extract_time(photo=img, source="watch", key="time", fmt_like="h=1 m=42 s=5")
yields h=2 m=11 s=41
